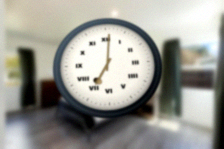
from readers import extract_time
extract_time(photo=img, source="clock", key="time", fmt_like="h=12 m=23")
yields h=7 m=1
